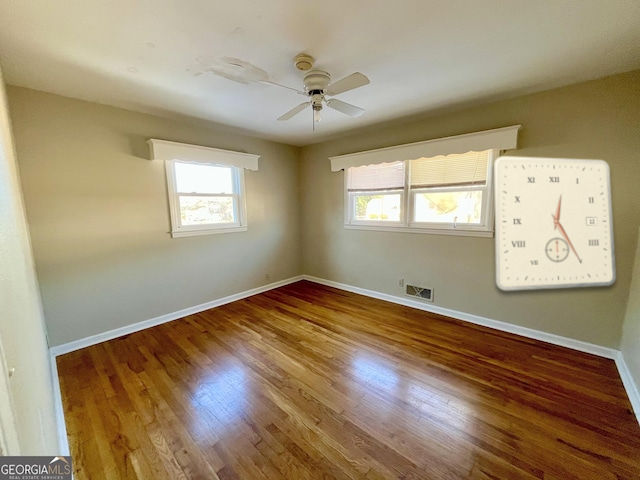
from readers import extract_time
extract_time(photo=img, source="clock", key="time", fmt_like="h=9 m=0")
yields h=12 m=25
